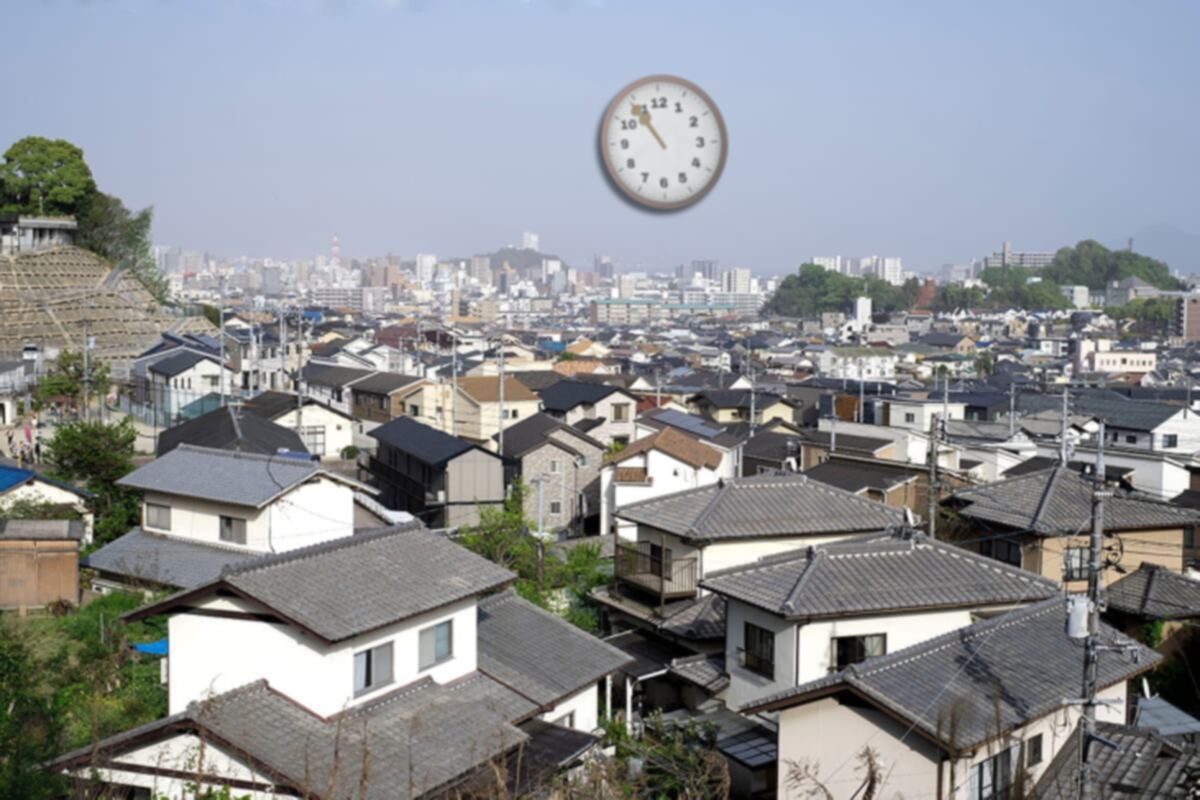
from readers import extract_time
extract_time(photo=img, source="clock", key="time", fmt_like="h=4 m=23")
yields h=10 m=54
